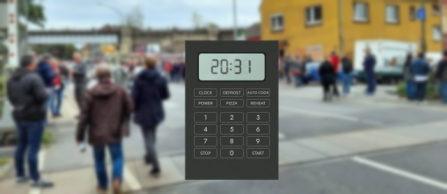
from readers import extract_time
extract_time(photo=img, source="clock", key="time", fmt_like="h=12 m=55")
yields h=20 m=31
